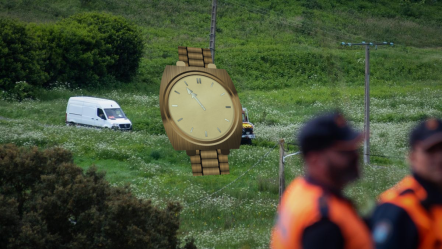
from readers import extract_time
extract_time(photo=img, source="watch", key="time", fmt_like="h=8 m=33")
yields h=10 m=54
